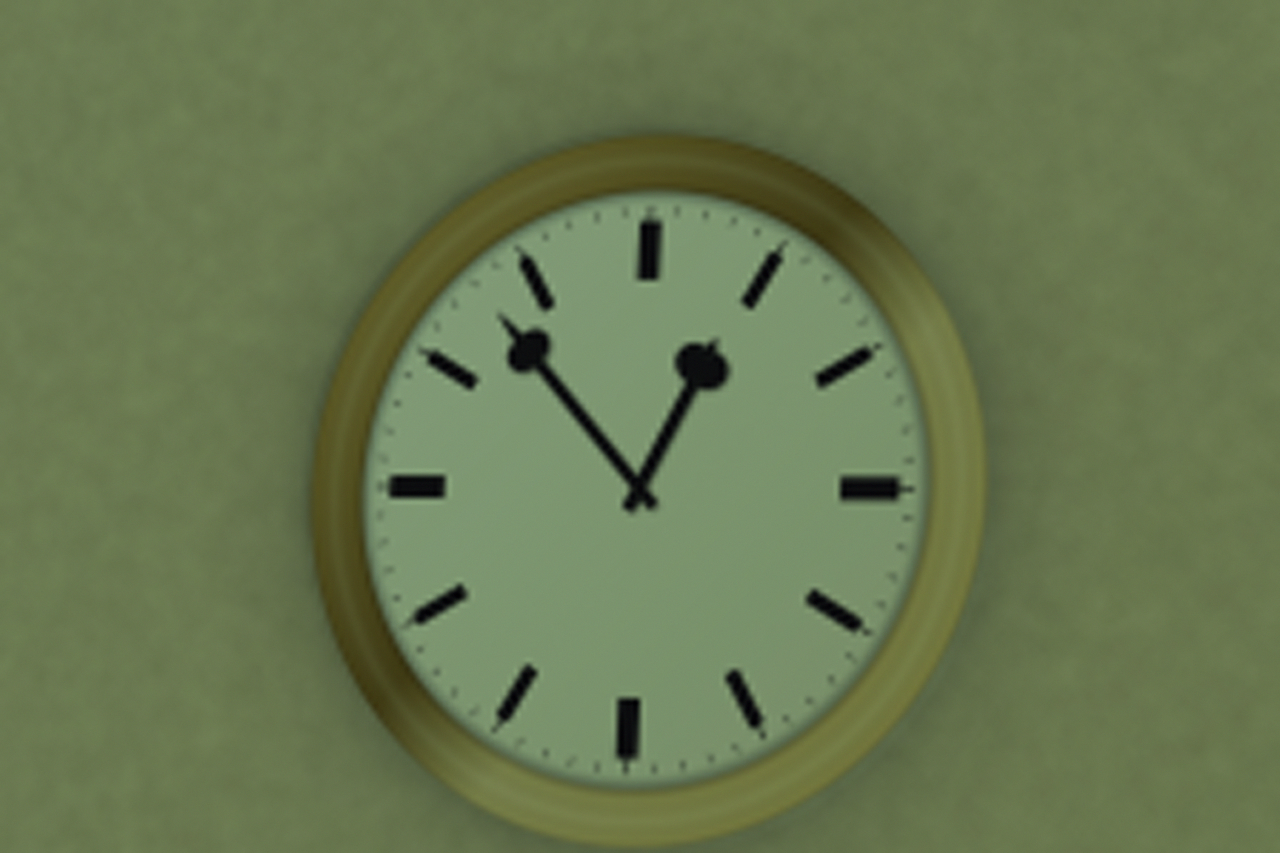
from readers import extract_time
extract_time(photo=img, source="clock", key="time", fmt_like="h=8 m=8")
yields h=12 m=53
